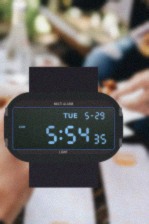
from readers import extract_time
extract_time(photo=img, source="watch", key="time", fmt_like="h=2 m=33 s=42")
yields h=5 m=54 s=35
